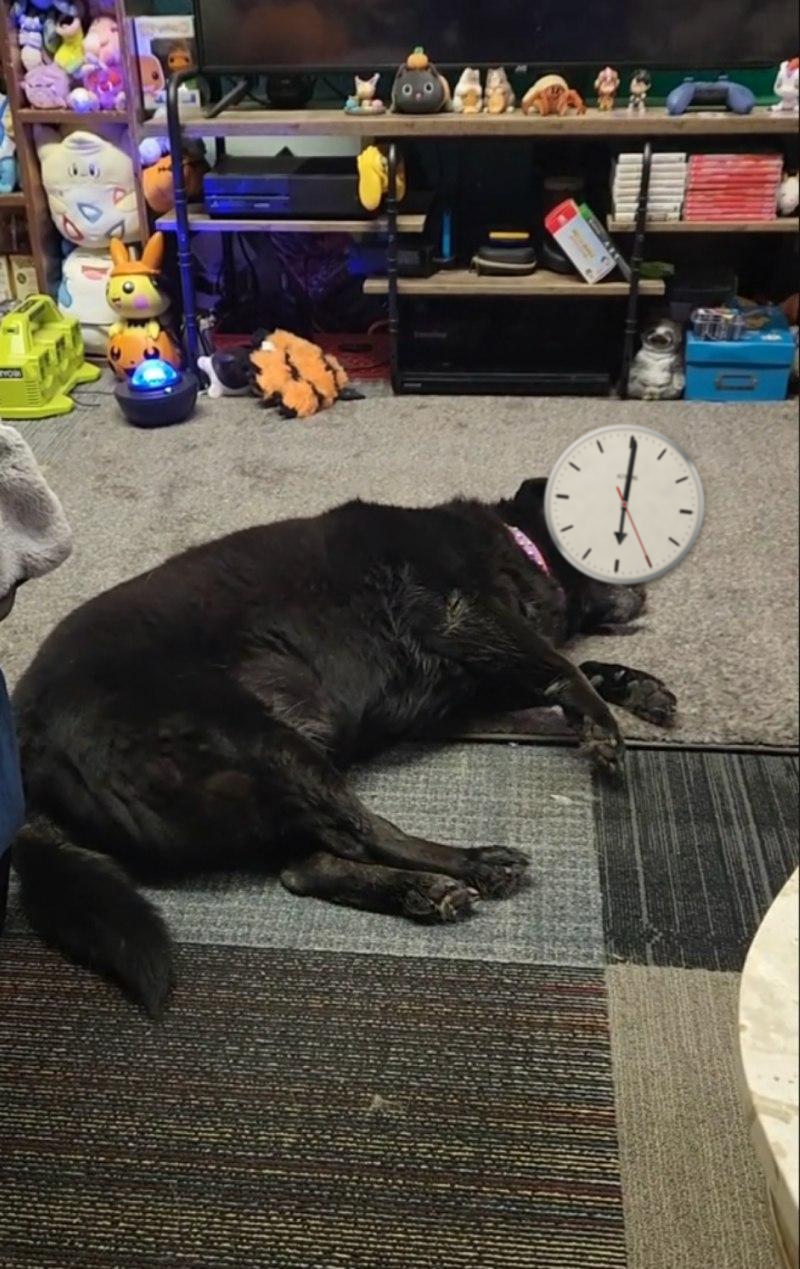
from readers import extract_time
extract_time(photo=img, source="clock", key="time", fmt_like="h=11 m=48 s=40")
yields h=6 m=0 s=25
